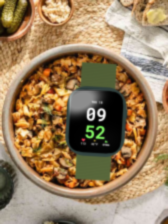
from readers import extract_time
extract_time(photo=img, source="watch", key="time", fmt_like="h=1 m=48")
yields h=9 m=52
